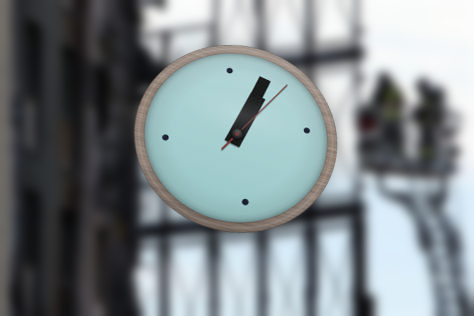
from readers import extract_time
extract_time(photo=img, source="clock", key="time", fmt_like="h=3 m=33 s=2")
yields h=1 m=5 s=8
